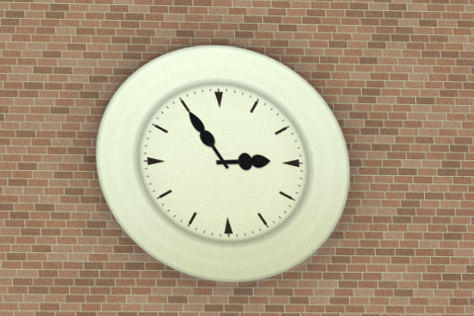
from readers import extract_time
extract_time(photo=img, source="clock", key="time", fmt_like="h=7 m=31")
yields h=2 m=55
